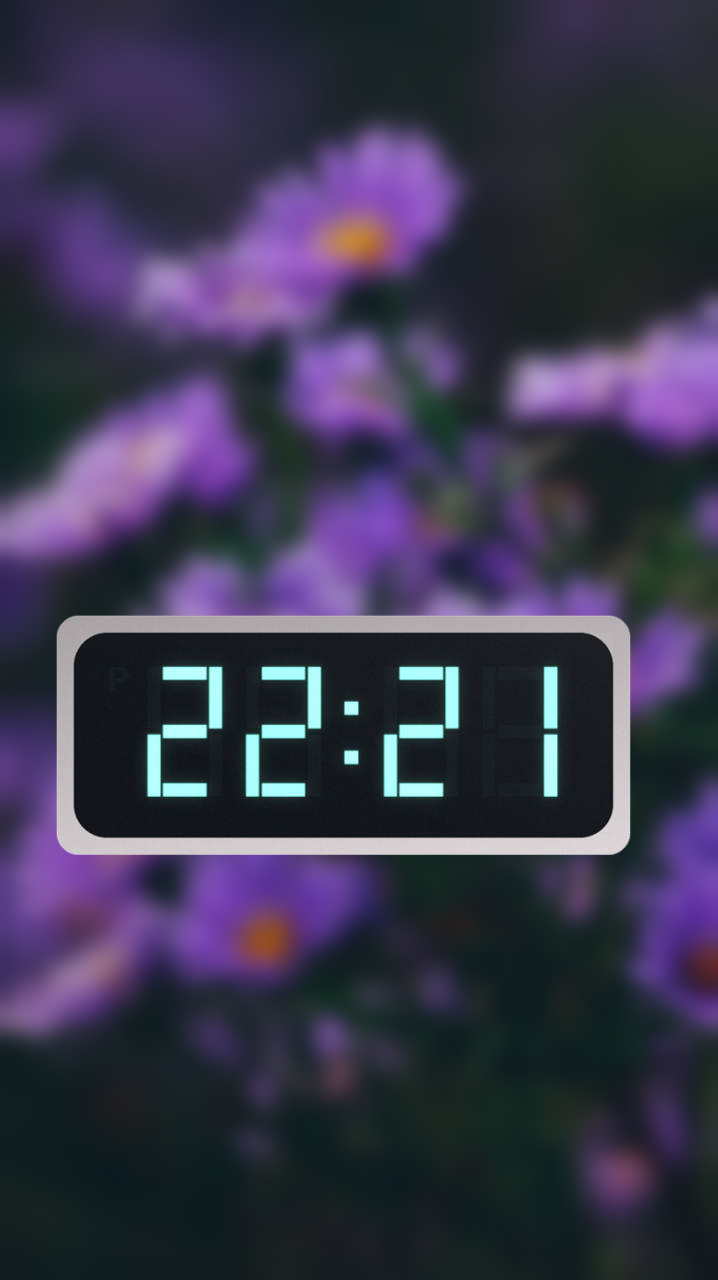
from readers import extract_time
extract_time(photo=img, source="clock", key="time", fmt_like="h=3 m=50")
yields h=22 m=21
